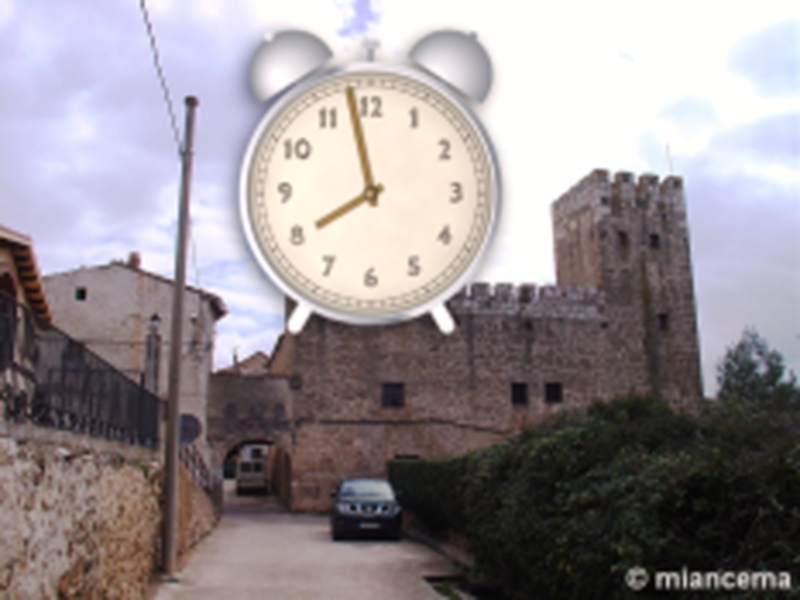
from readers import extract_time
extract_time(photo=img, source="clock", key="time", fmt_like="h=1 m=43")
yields h=7 m=58
